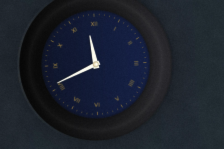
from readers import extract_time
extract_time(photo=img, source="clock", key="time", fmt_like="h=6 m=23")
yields h=11 m=41
